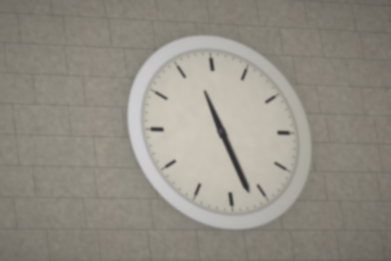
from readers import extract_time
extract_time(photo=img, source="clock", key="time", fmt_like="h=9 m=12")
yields h=11 m=27
